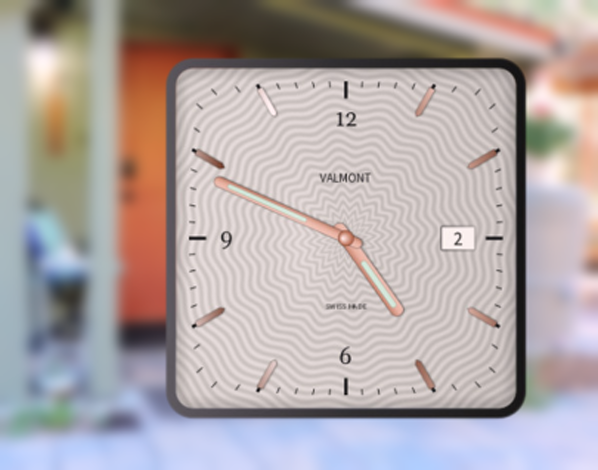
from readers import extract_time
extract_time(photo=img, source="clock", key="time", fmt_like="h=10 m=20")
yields h=4 m=49
